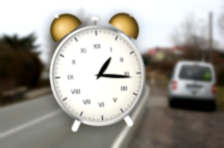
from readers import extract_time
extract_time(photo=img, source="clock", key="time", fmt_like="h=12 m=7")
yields h=1 m=16
